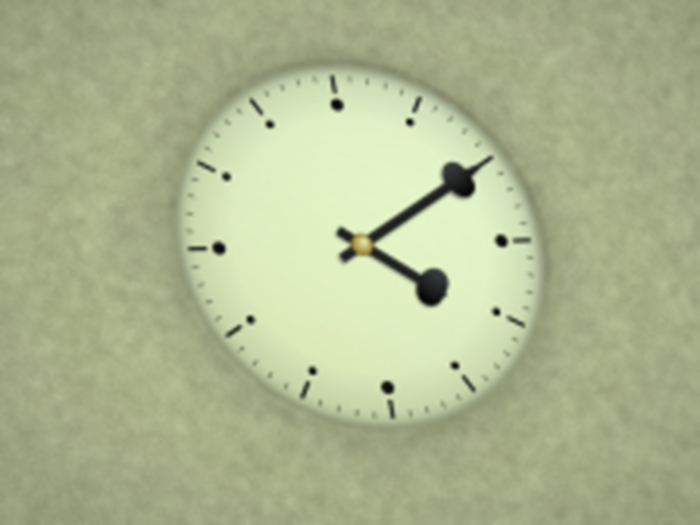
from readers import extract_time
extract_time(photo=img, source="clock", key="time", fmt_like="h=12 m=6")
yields h=4 m=10
